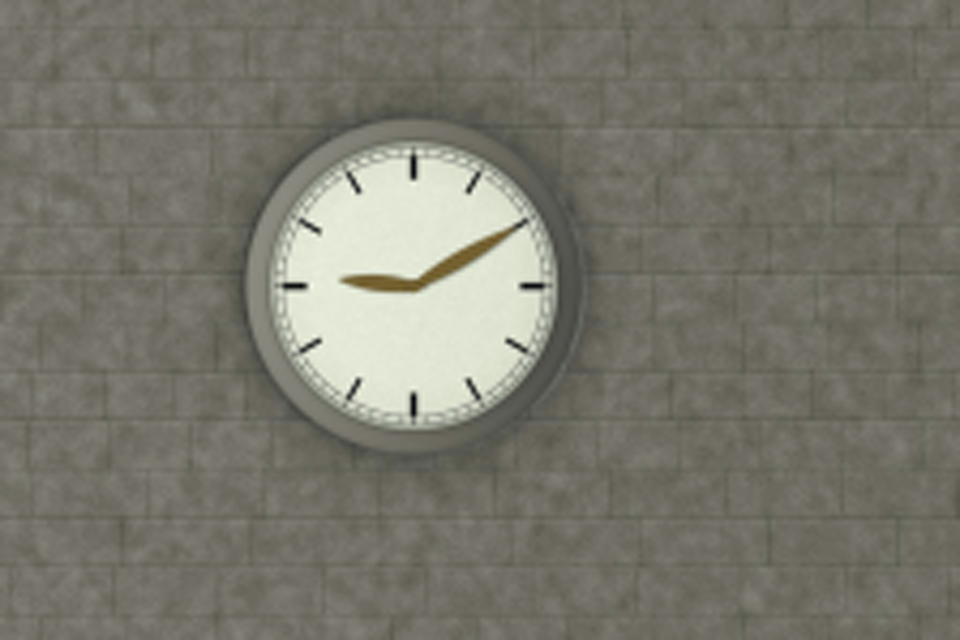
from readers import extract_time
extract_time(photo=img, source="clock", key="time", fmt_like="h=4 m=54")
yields h=9 m=10
